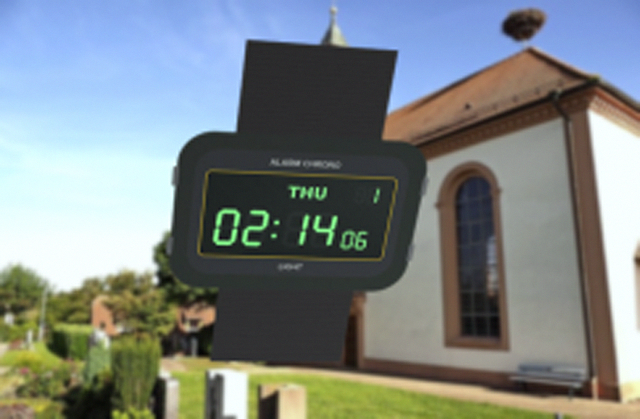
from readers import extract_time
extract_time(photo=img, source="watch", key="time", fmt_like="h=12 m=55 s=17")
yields h=2 m=14 s=6
